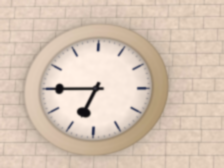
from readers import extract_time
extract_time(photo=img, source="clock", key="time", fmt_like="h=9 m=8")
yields h=6 m=45
